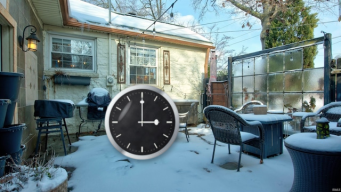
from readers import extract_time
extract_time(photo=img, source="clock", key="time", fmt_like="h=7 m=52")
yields h=3 m=0
